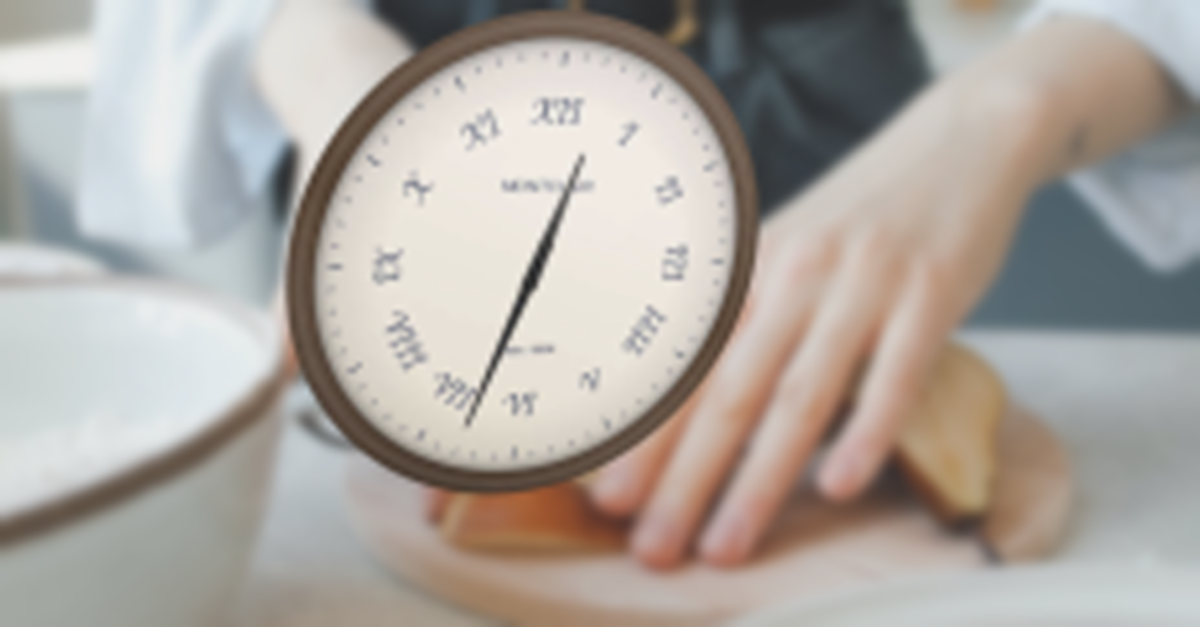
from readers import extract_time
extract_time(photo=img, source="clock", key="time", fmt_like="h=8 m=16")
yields h=12 m=33
